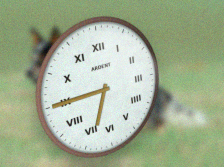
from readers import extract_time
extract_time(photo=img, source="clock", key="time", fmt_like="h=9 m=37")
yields h=6 m=45
